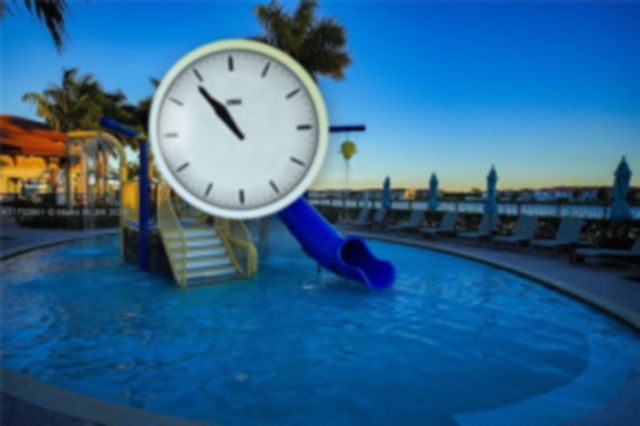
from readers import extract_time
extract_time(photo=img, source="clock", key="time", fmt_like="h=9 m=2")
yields h=10 m=54
